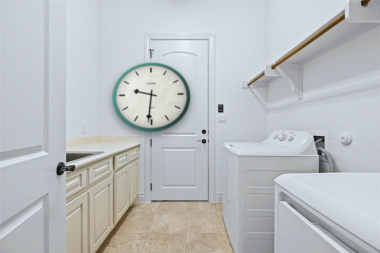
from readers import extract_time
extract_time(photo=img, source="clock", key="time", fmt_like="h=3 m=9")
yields h=9 m=31
